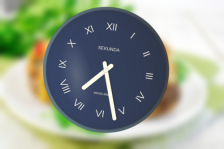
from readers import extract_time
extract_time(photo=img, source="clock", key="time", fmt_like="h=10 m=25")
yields h=7 m=27
